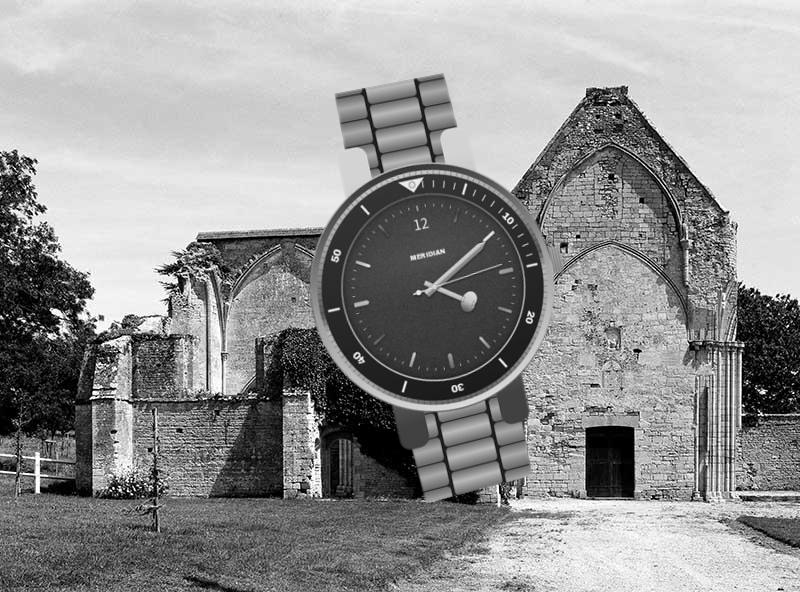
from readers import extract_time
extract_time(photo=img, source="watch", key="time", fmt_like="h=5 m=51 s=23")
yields h=4 m=10 s=14
